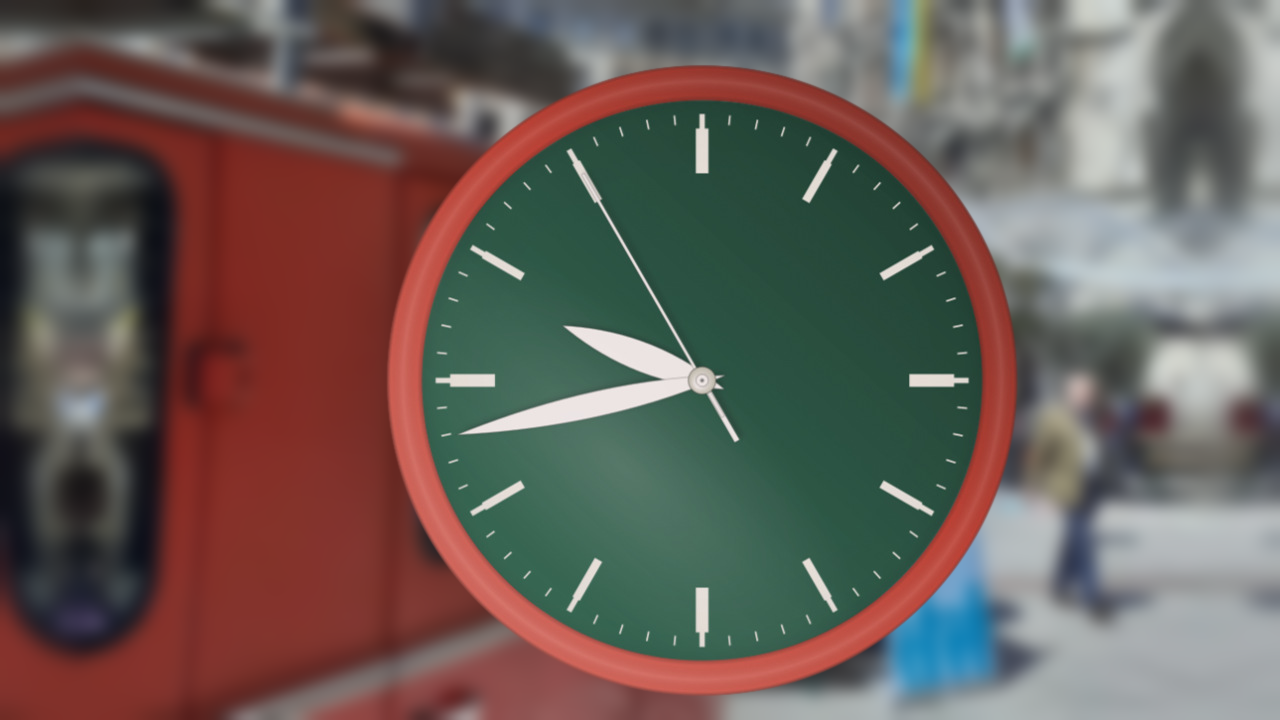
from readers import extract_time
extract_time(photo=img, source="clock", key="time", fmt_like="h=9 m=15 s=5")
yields h=9 m=42 s=55
